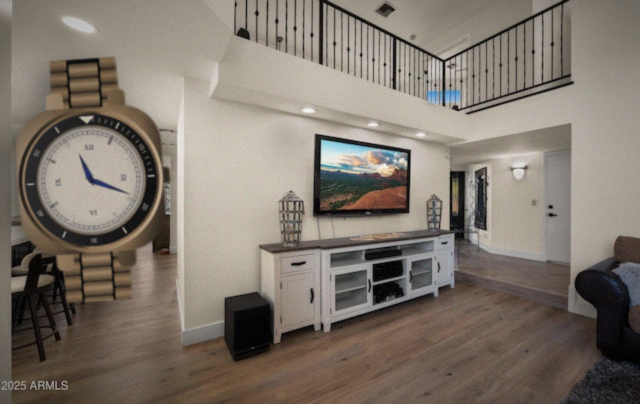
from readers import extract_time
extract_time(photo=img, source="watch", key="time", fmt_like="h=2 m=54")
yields h=11 m=19
